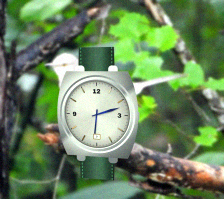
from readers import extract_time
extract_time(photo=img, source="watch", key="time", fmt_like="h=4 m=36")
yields h=6 m=12
